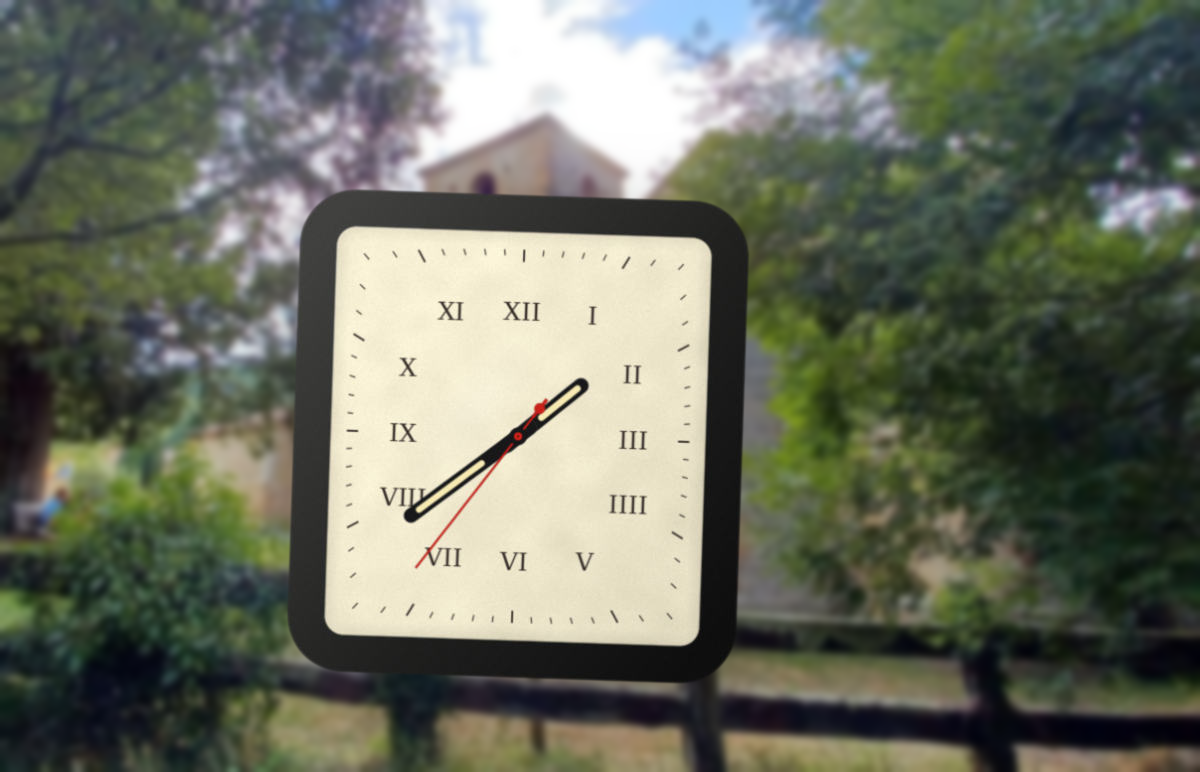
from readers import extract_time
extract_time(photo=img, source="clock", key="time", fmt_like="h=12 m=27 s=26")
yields h=1 m=38 s=36
